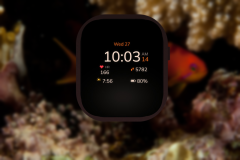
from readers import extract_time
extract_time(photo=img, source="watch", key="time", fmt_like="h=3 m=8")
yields h=10 m=3
